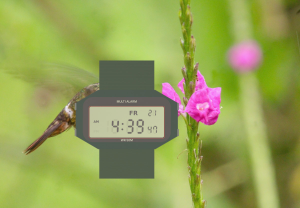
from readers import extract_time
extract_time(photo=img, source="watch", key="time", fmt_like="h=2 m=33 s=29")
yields h=4 m=39 s=47
